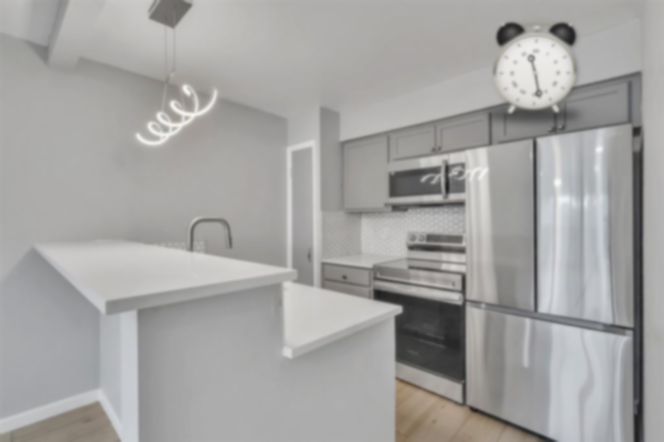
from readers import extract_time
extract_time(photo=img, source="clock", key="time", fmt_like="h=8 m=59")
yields h=11 m=28
